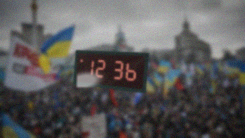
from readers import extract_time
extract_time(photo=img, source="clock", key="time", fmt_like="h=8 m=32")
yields h=12 m=36
